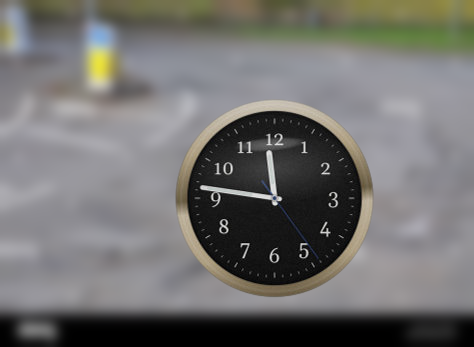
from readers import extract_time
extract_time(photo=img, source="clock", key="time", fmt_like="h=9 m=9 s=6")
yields h=11 m=46 s=24
